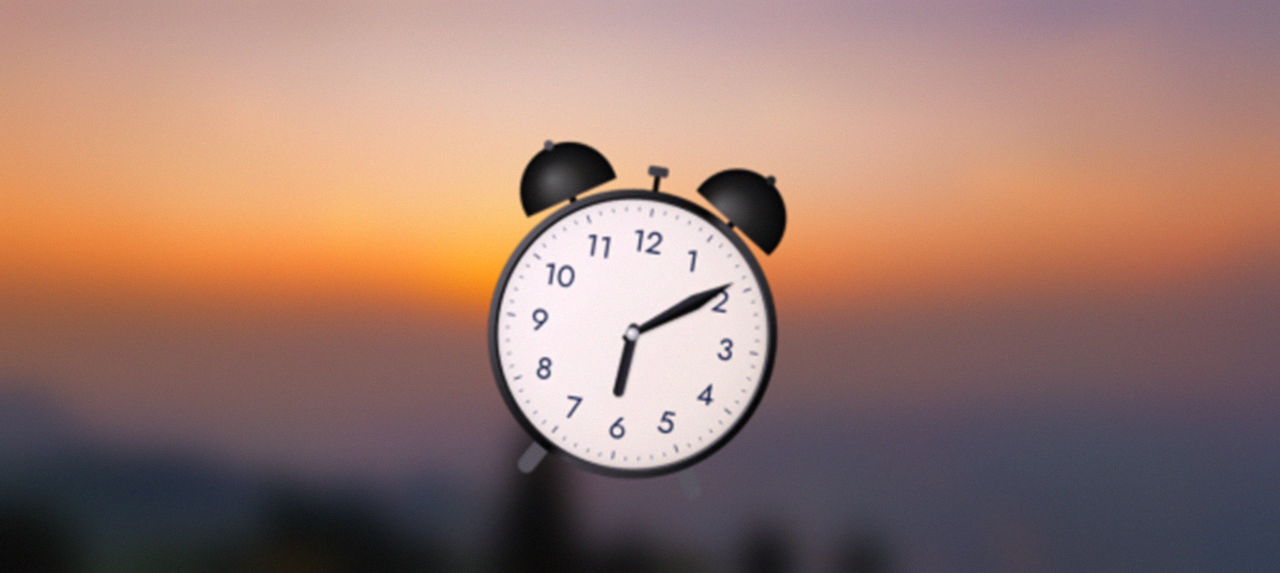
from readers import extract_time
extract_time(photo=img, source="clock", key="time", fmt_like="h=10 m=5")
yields h=6 m=9
